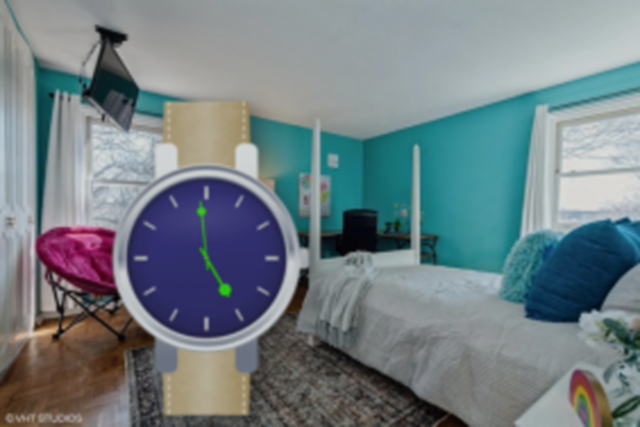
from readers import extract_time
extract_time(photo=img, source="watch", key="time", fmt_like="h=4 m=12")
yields h=4 m=59
